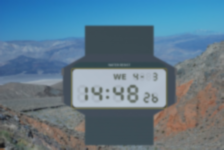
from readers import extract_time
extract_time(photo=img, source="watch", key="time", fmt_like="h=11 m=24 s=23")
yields h=14 m=48 s=26
